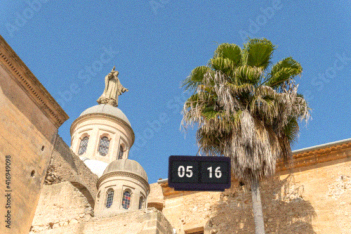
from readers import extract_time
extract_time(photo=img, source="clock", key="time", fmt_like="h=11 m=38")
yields h=5 m=16
